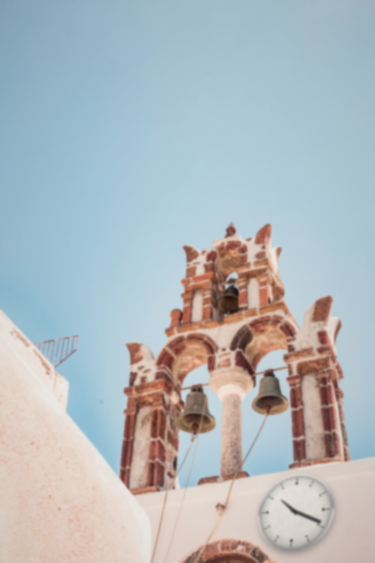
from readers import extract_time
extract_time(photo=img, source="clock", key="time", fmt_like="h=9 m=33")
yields h=10 m=19
